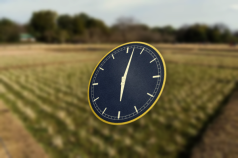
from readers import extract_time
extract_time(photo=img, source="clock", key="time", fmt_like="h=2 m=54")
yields h=6 m=2
